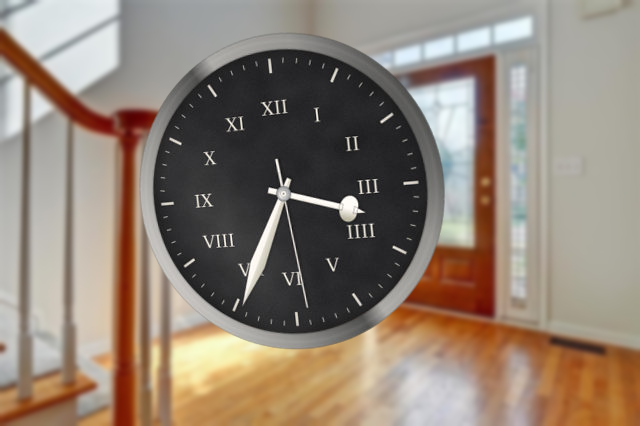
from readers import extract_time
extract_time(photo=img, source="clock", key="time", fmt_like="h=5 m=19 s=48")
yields h=3 m=34 s=29
